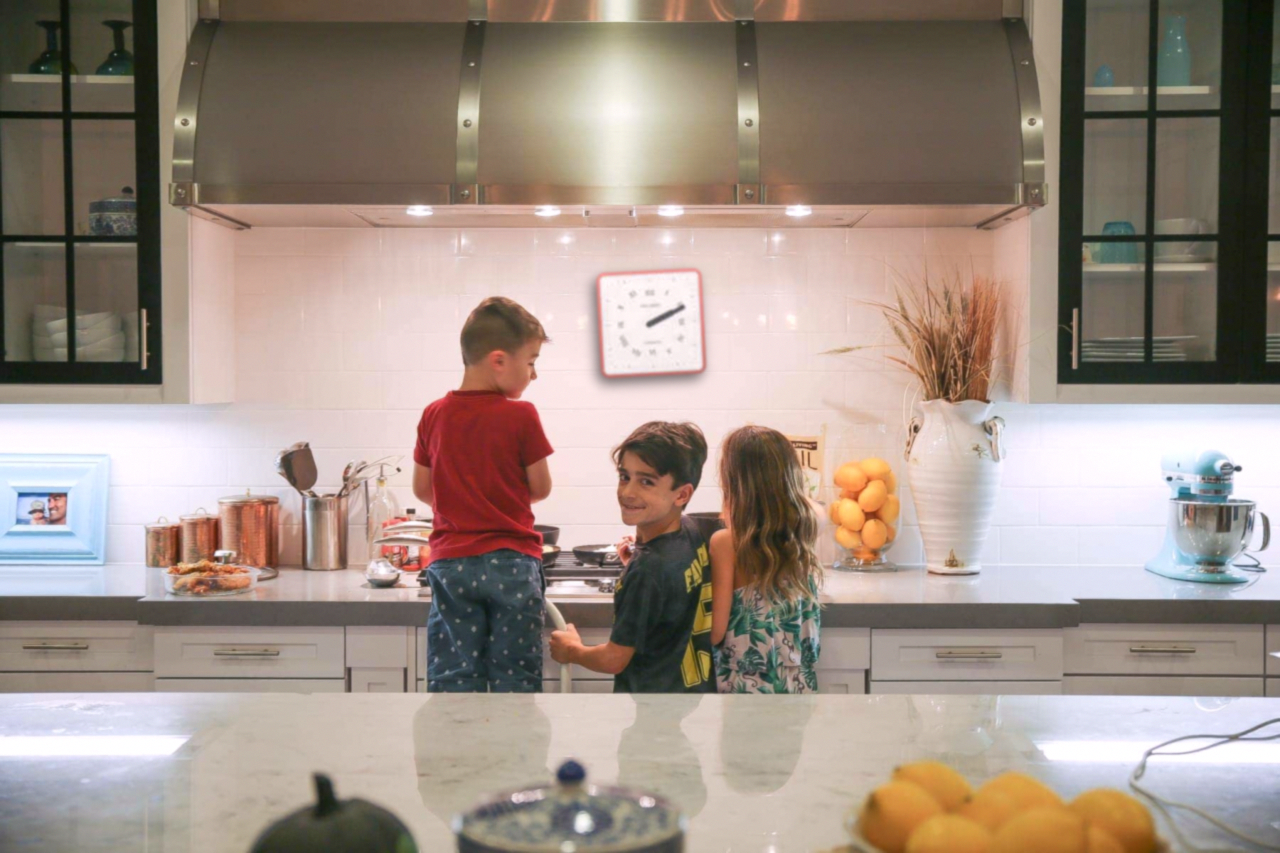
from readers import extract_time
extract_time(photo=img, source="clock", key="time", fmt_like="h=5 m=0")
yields h=2 m=11
